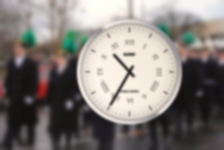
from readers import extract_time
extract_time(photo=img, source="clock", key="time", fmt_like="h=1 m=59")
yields h=10 m=35
